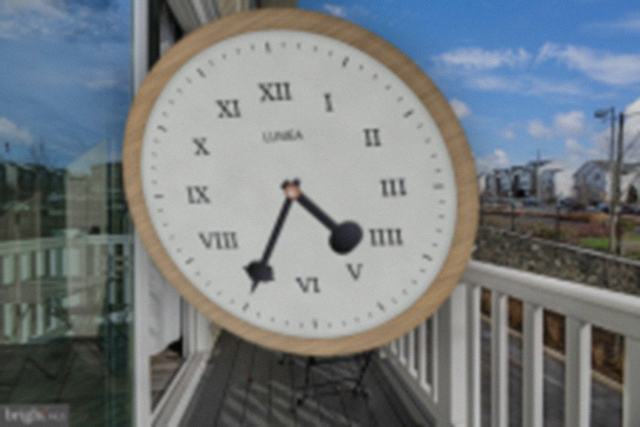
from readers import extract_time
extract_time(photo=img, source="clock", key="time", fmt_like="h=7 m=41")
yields h=4 m=35
